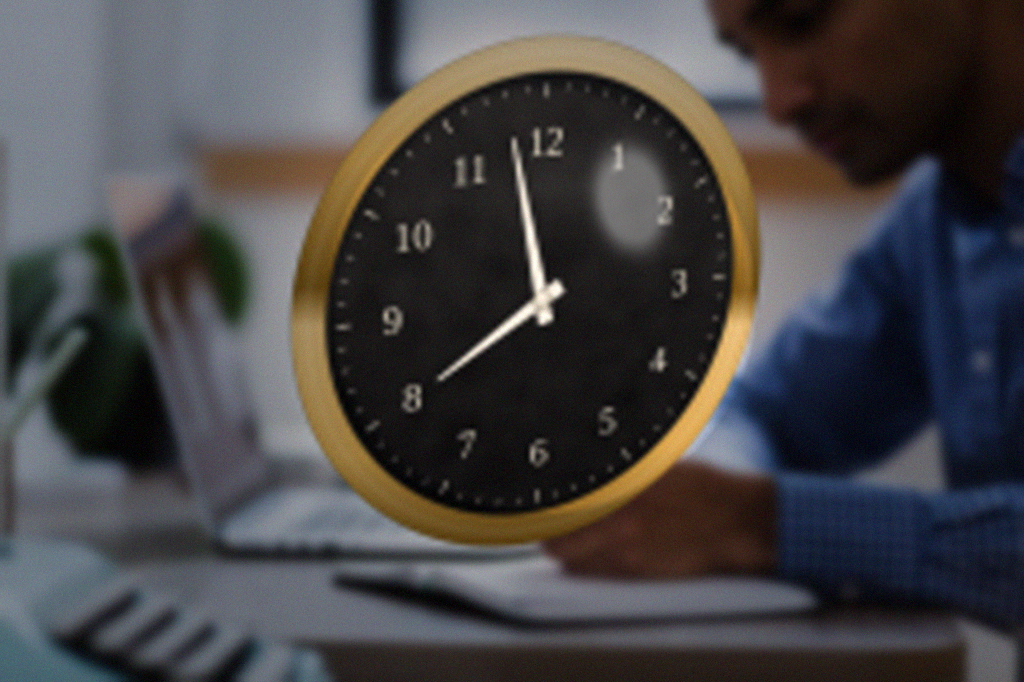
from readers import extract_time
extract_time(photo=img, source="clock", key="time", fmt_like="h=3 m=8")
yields h=7 m=58
